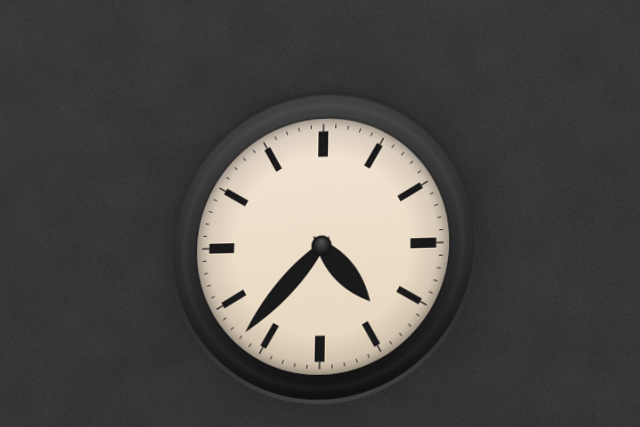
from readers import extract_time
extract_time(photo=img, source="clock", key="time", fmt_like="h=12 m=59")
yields h=4 m=37
